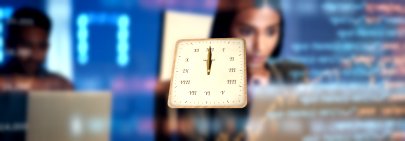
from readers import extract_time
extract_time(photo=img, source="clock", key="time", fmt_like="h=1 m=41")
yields h=12 m=0
